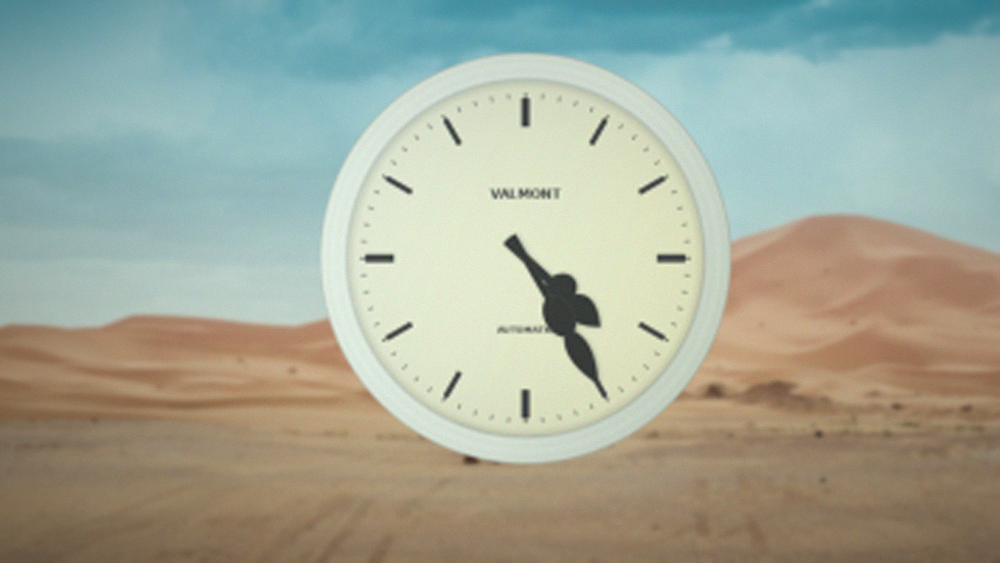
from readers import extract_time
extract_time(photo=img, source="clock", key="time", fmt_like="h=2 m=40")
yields h=4 m=25
